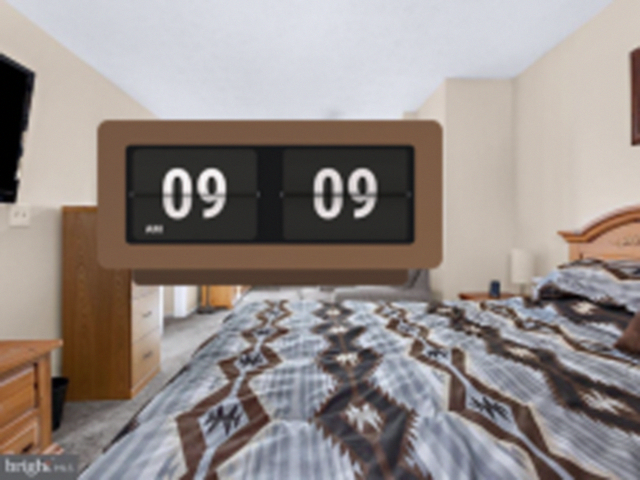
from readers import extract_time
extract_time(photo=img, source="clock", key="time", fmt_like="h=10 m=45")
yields h=9 m=9
